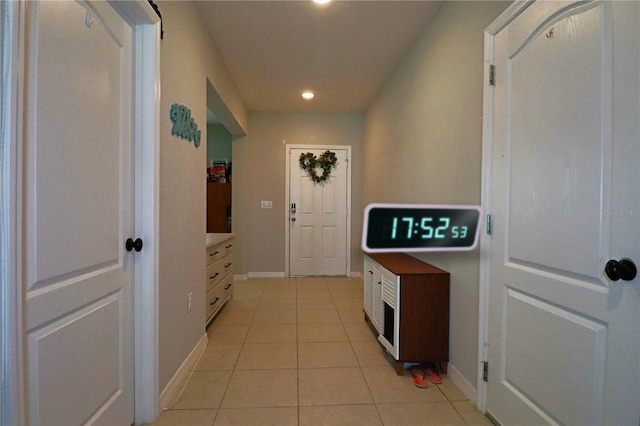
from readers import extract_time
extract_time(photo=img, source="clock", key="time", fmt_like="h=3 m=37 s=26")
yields h=17 m=52 s=53
